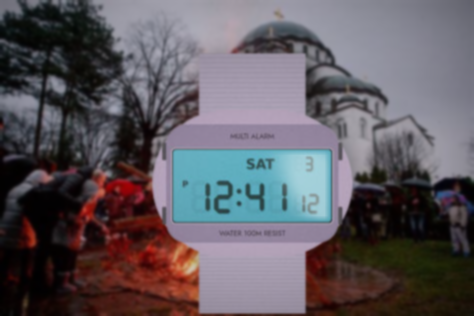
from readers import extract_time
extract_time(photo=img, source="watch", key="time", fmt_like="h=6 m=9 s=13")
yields h=12 m=41 s=12
